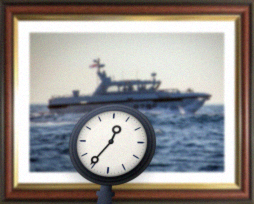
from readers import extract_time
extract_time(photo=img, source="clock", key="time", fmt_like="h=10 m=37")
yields h=12 m=36
